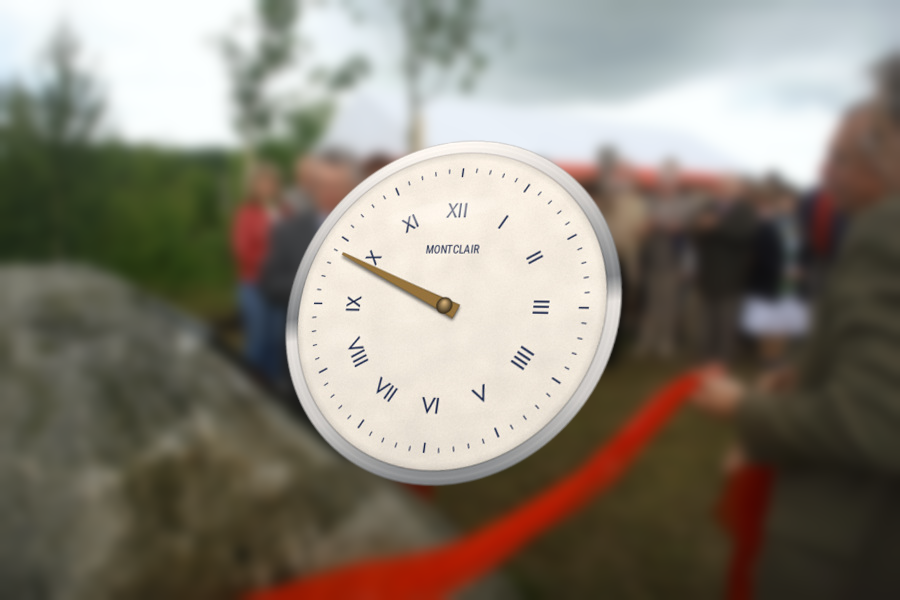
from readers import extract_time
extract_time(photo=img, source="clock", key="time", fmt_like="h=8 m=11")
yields h=9 m=49
